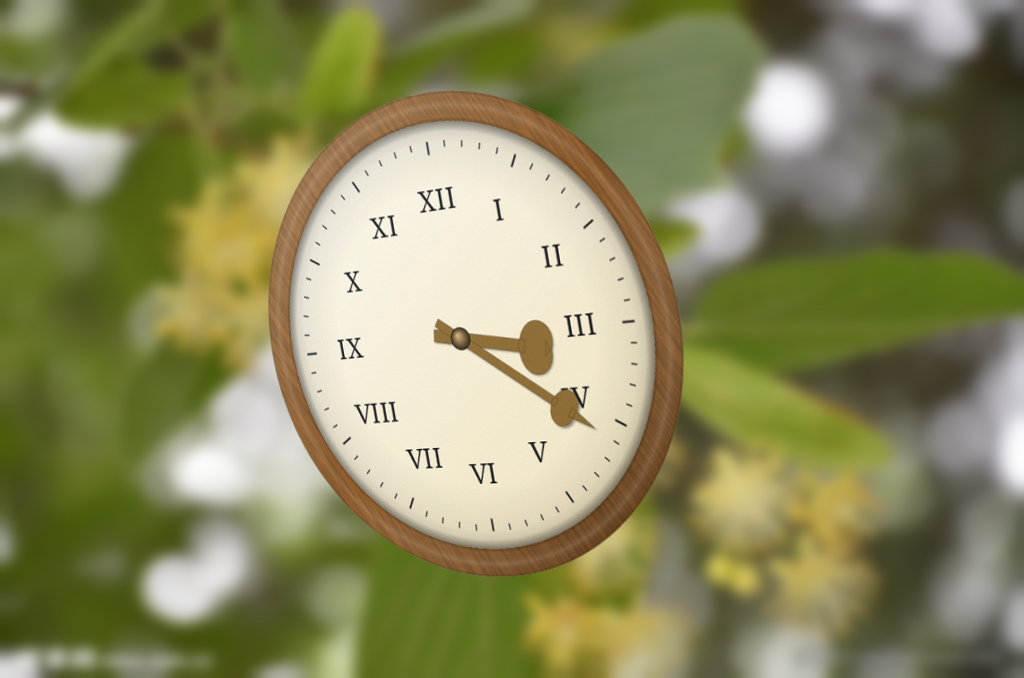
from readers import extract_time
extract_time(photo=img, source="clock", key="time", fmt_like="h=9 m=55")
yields h=3 m=21
